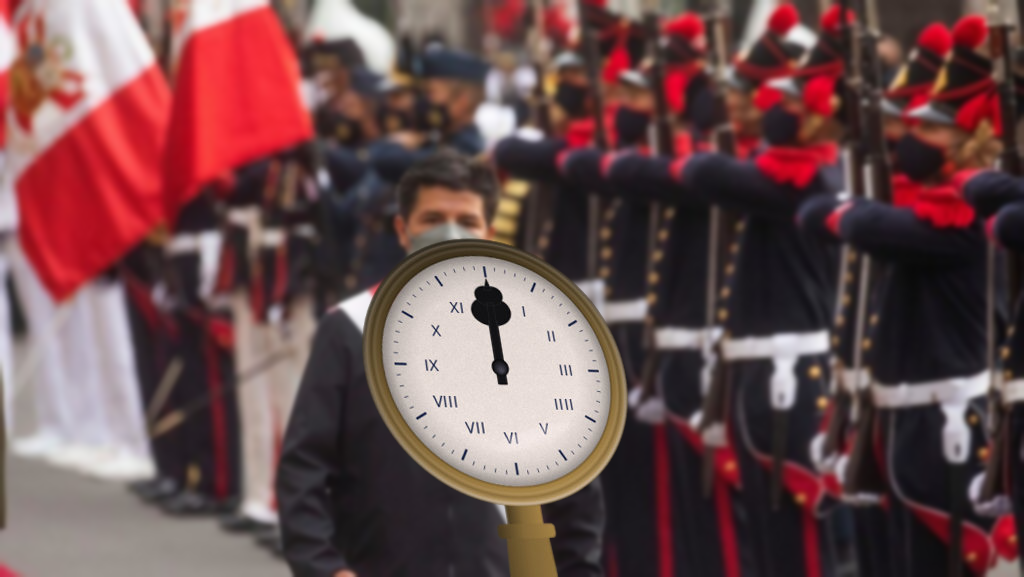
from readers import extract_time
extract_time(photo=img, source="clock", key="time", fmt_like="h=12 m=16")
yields h=12 m=0
